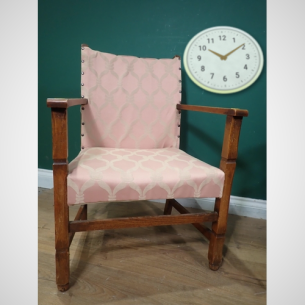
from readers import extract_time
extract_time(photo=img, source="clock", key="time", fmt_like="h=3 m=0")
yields h=10 m=9
